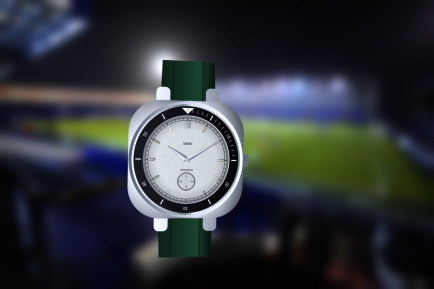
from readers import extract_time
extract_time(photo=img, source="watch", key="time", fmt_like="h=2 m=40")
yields h=10 m=10
